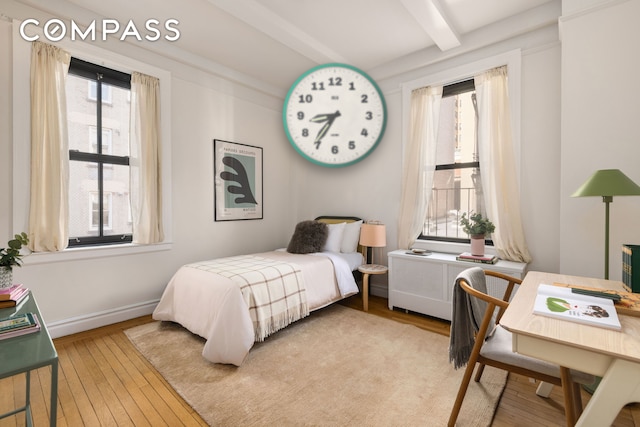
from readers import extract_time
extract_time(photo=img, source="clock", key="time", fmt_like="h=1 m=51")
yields h=8 m=36
